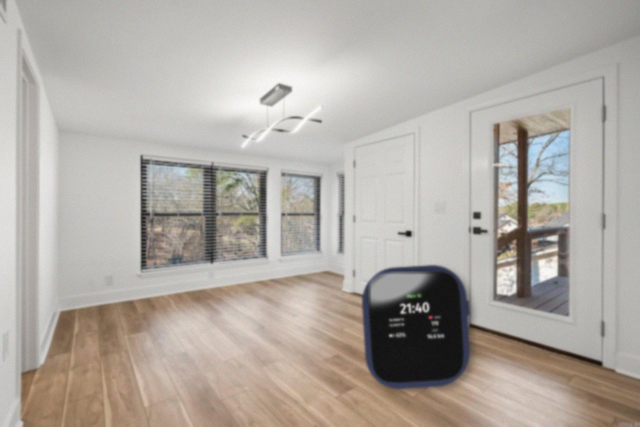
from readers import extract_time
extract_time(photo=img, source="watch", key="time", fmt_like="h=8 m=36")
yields h=21 m=40
